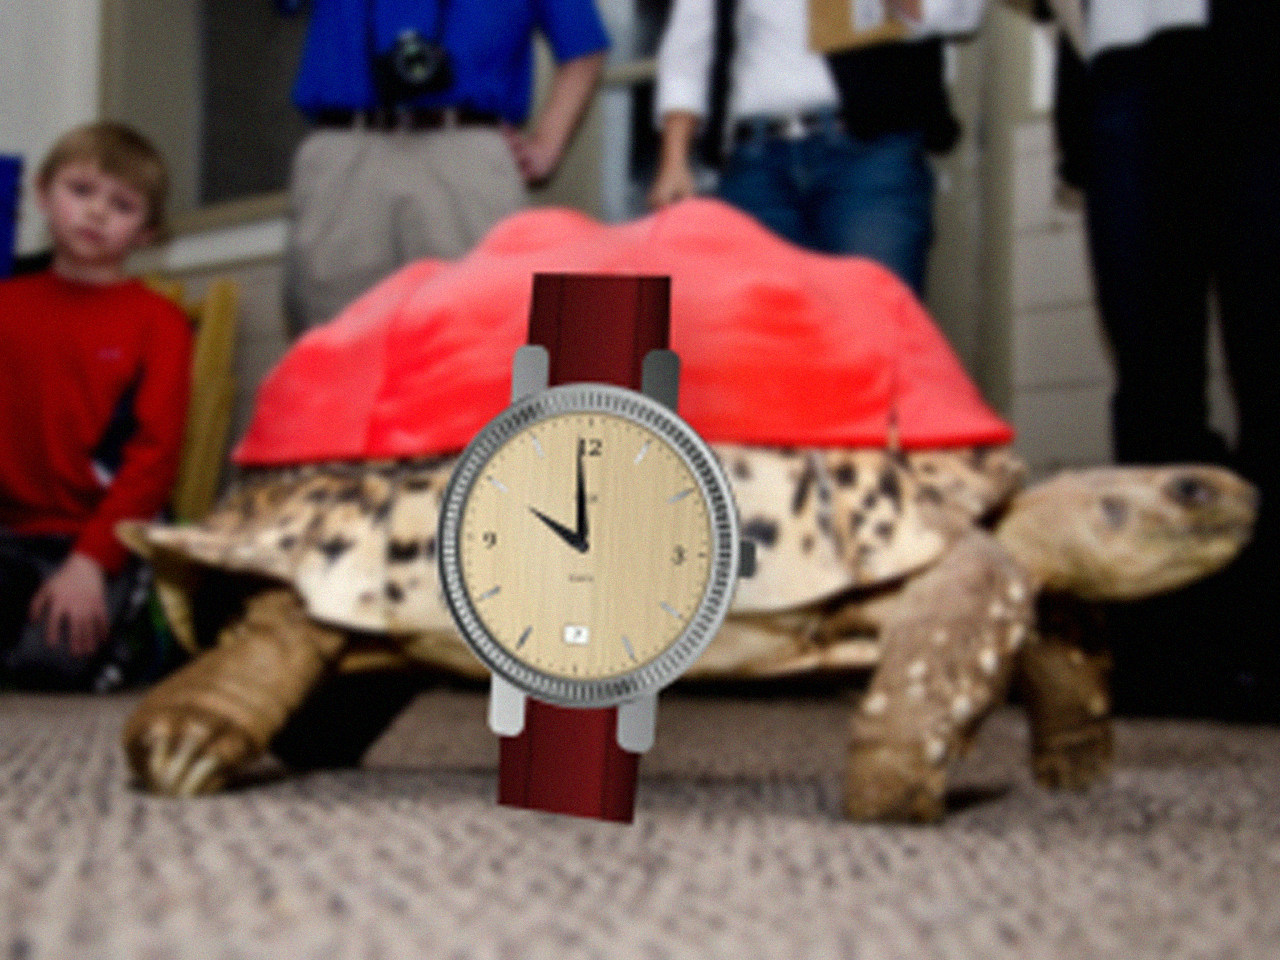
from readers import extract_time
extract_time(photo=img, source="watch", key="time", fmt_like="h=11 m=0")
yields h=9 m=59
